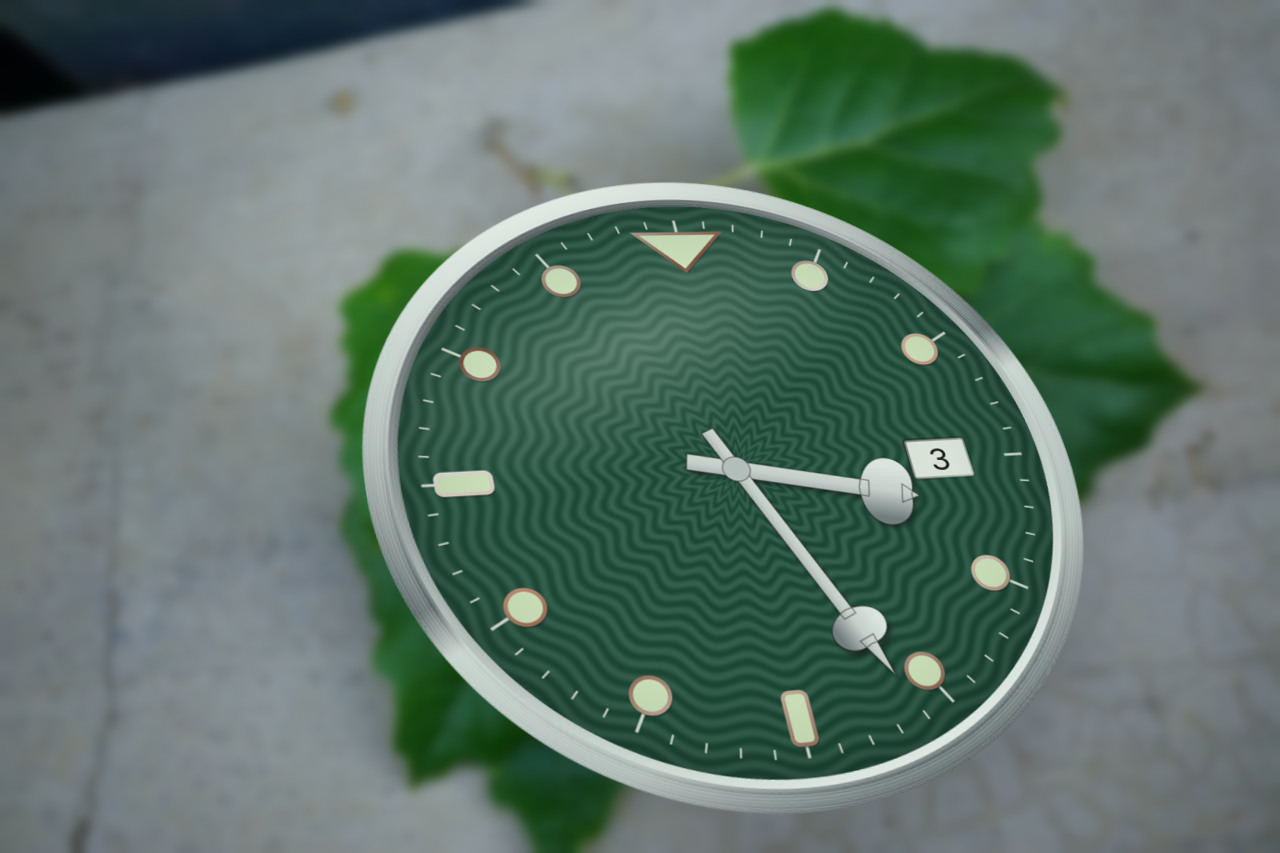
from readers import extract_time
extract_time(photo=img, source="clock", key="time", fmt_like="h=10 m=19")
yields h=3 m=26
